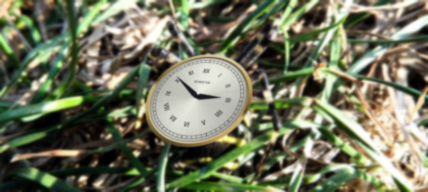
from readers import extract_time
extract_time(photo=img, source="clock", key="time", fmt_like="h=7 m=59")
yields h=2 m=51
